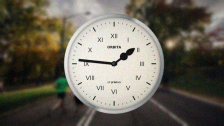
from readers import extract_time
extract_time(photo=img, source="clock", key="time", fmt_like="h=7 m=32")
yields h=1 m=46
